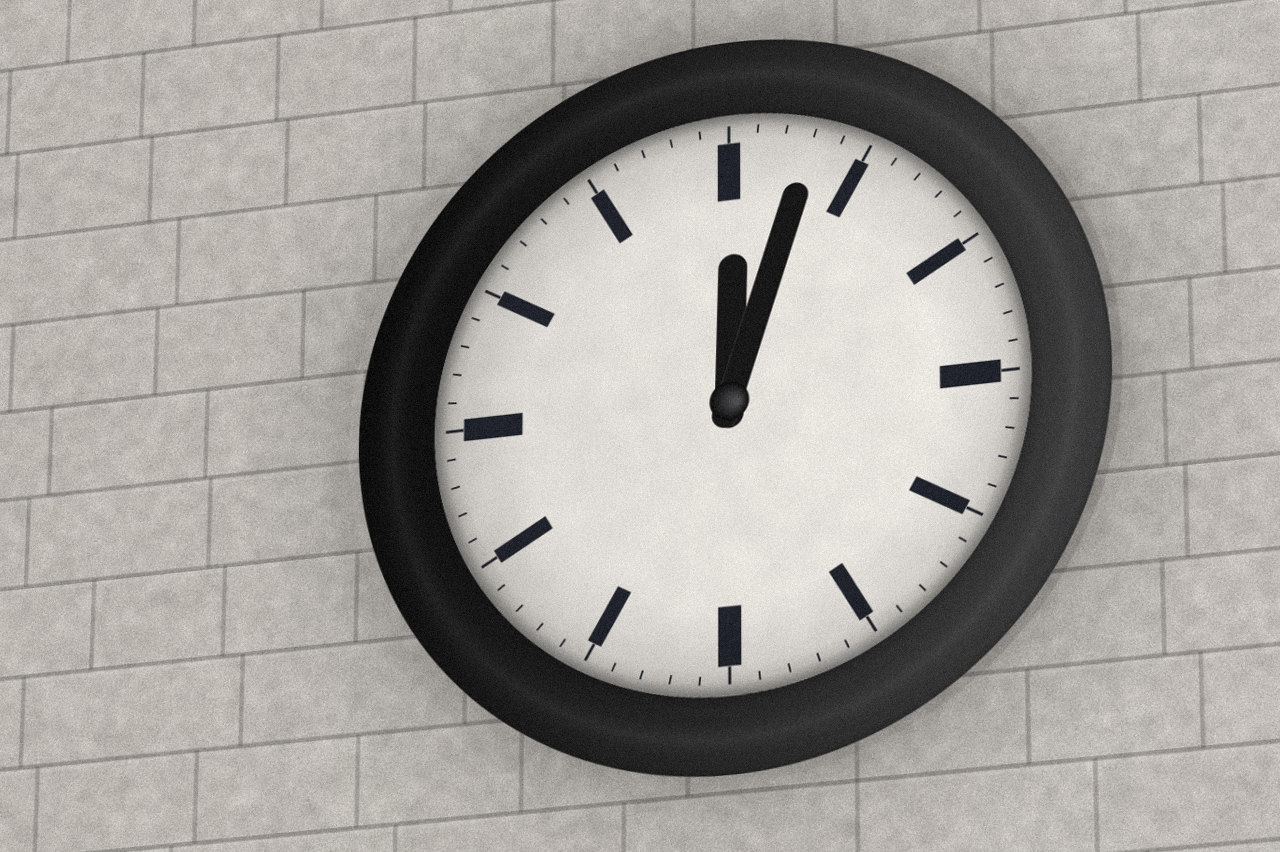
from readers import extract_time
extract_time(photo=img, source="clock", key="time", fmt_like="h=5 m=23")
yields h=12 m=3
